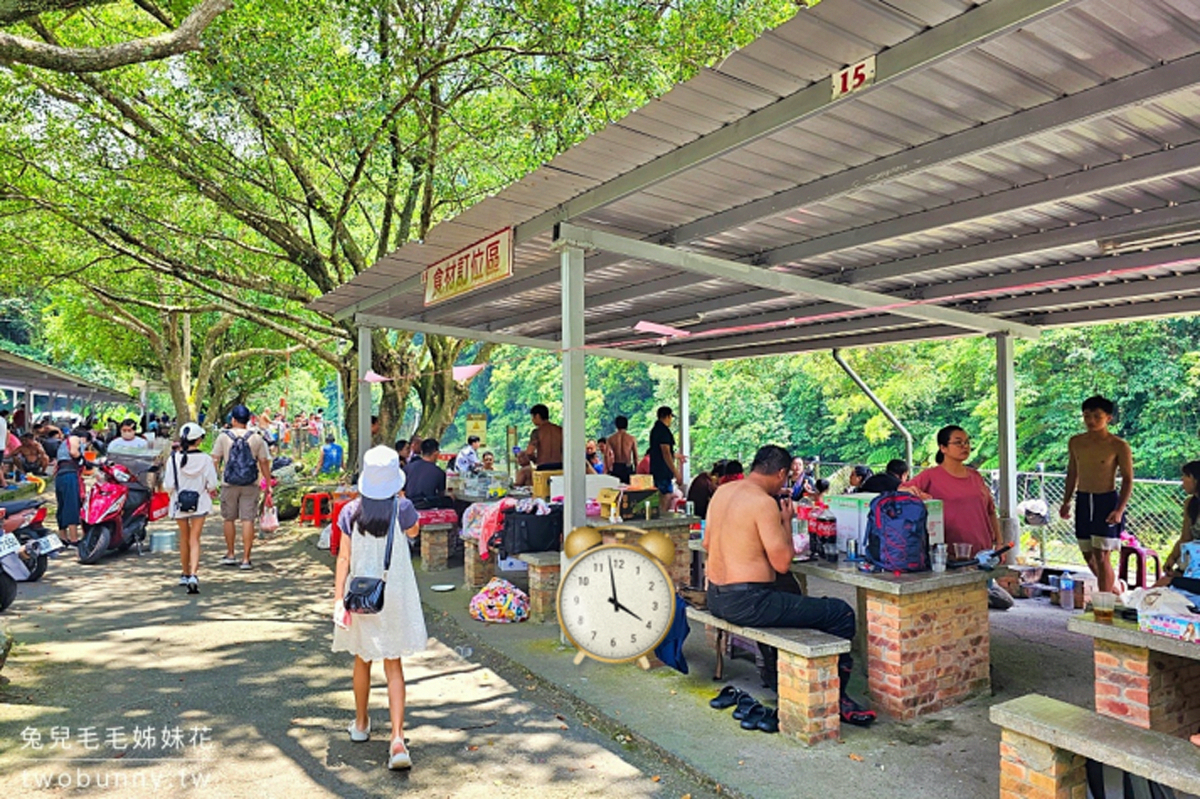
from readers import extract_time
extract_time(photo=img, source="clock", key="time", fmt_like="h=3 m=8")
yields h=3 m=58
